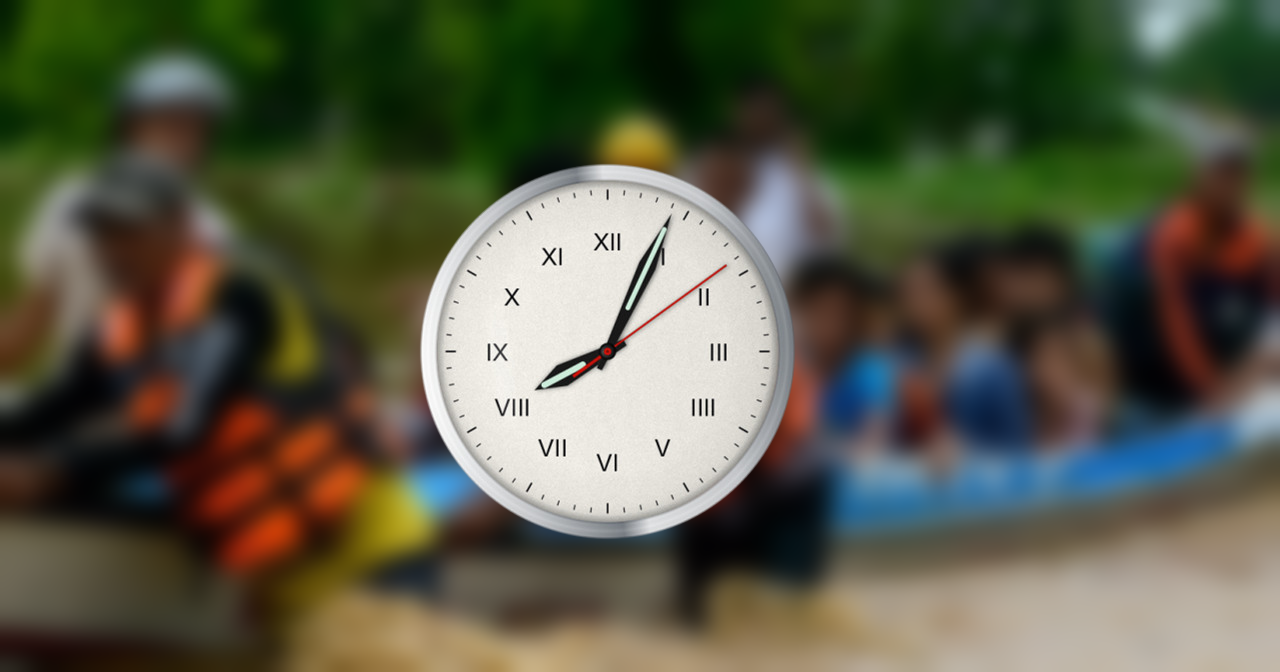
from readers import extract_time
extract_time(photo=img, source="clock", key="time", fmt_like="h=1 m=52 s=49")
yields h=8 m=4 s=9
